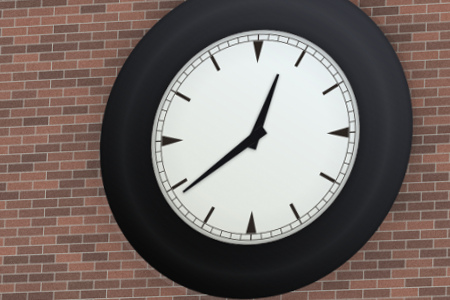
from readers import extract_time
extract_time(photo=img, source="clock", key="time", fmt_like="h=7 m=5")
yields h=12 m=39
